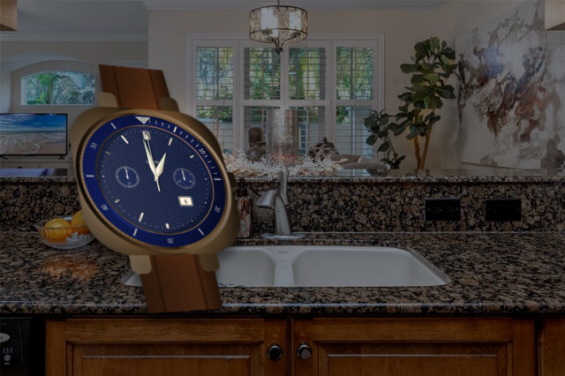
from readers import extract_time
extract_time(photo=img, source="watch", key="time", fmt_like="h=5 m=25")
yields h=12 m=59
